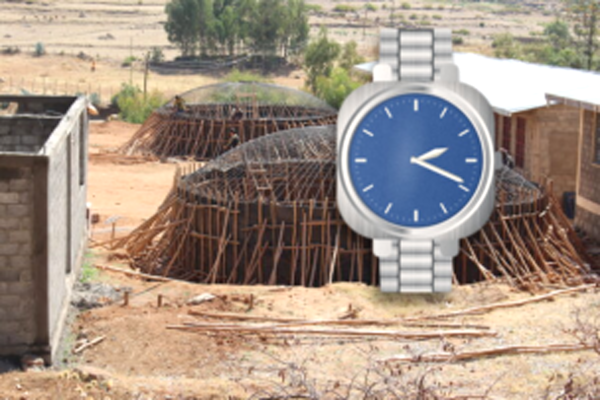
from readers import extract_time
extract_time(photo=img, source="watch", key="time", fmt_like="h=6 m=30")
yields h=2 m=19
